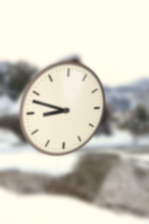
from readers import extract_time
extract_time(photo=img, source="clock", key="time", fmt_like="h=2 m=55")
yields h=8 m=48
